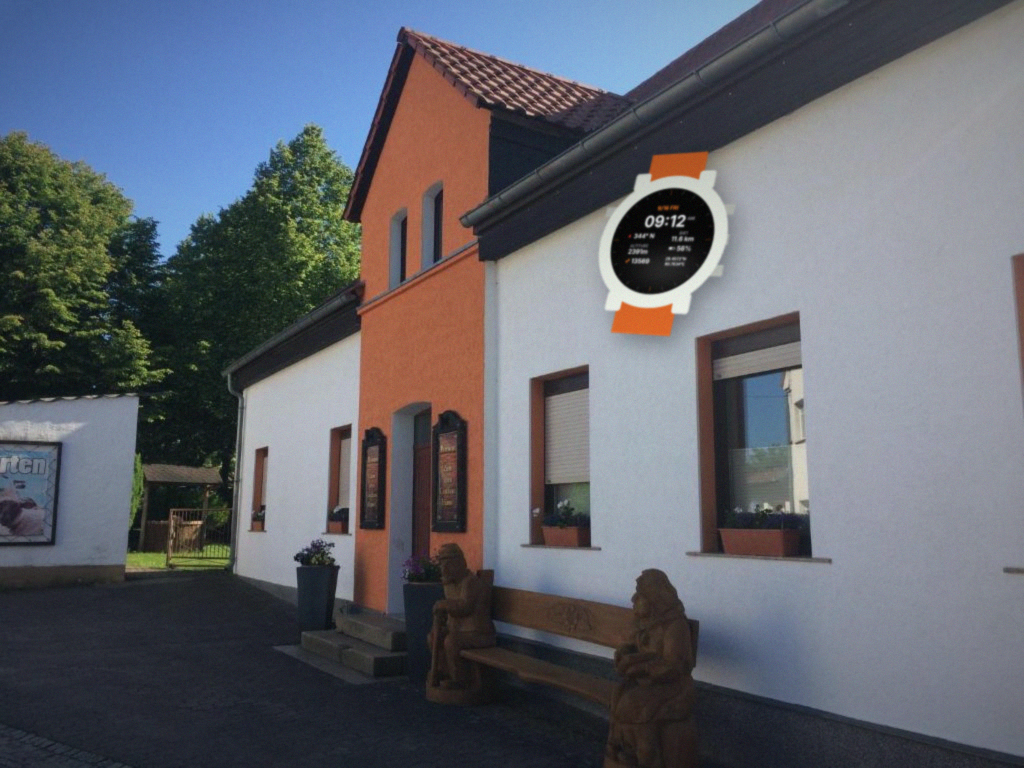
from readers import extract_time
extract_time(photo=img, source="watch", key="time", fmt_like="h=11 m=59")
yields h=9 m=12
